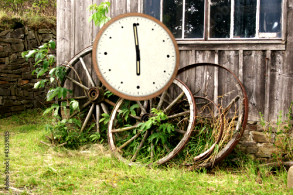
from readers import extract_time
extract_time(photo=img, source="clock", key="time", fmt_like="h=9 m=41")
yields h=5 m=59
